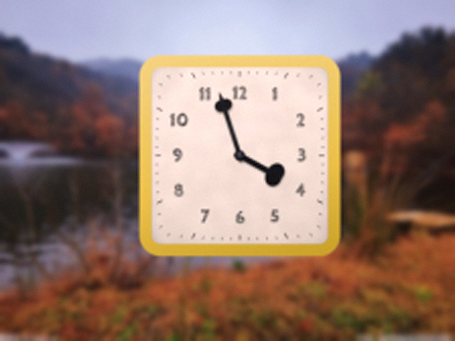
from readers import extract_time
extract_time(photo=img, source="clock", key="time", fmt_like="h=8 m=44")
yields h=3 m=57
